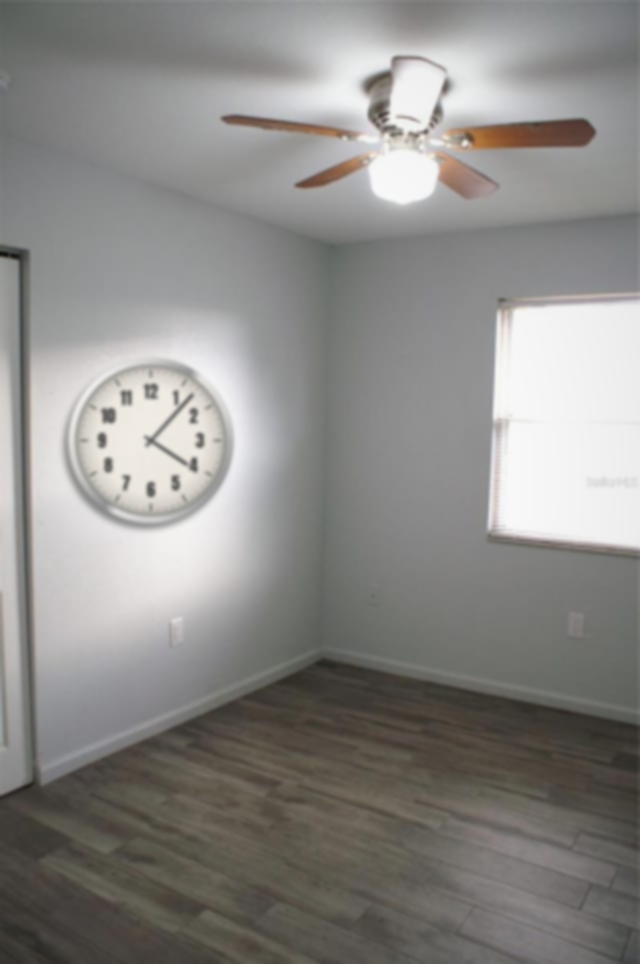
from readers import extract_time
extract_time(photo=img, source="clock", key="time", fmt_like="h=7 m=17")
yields h=4 m=7
